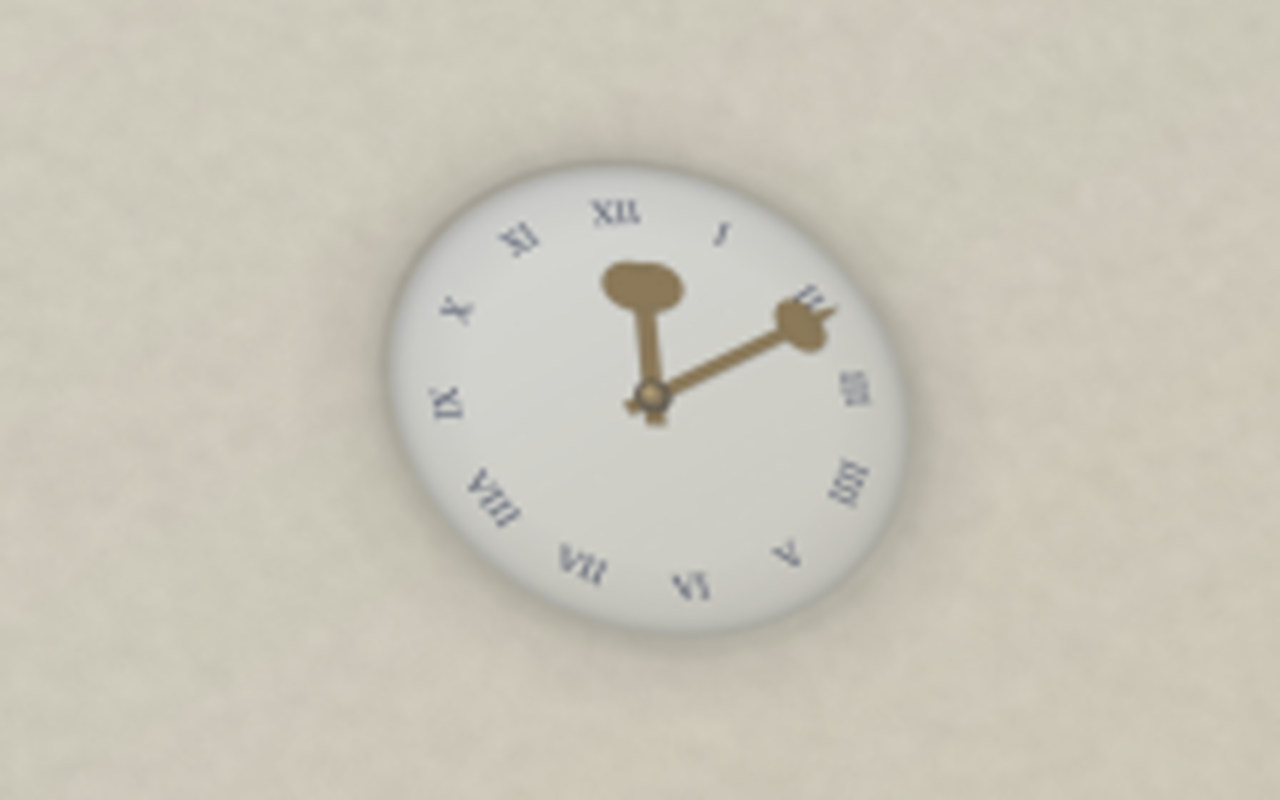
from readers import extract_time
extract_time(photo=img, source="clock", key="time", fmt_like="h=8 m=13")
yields h=12 m=11
